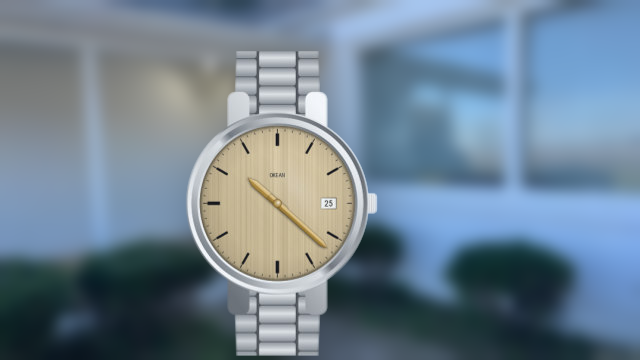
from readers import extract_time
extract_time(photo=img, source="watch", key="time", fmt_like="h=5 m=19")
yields h=10 m=22
